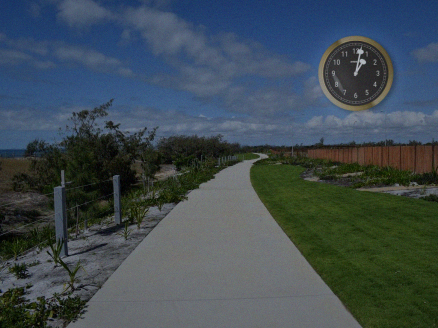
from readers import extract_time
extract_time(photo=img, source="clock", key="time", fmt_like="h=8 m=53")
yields h=1 m=2
